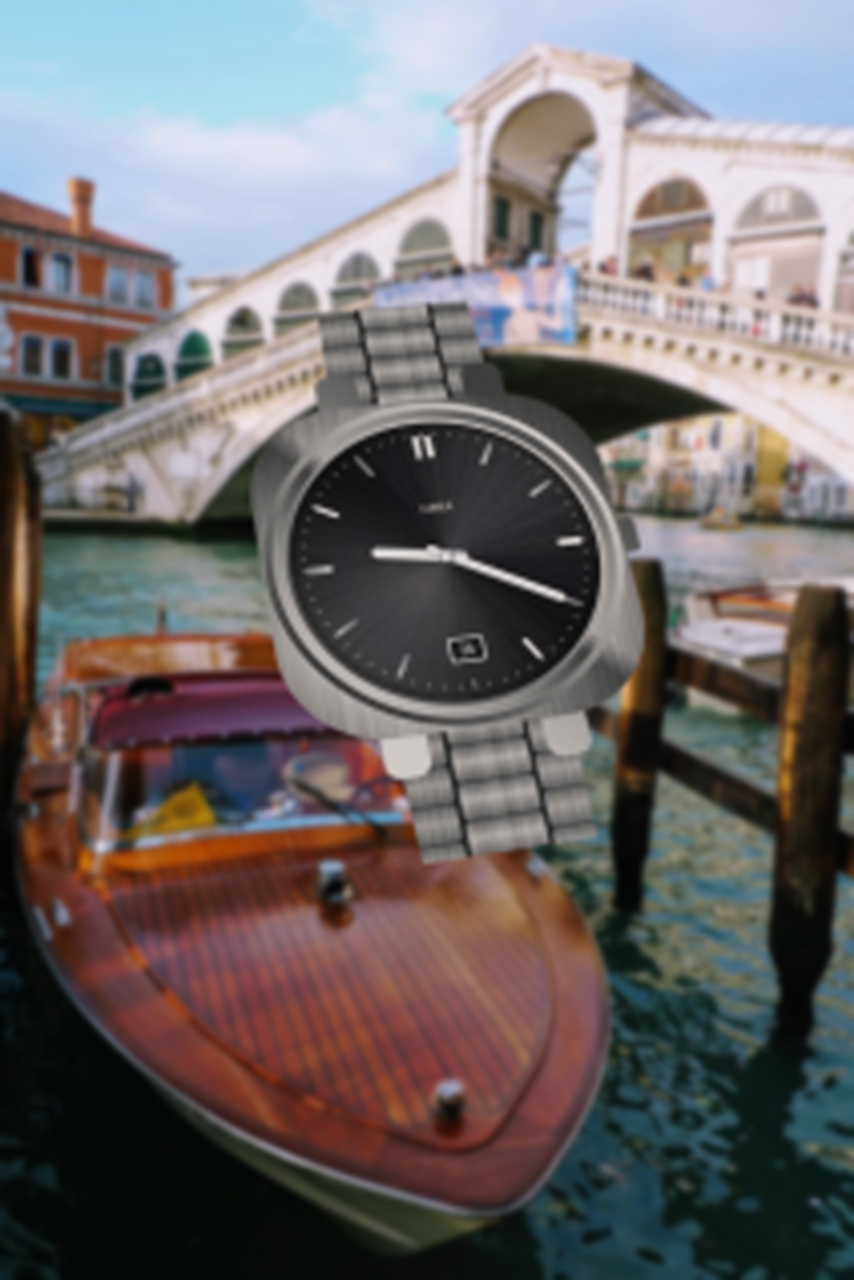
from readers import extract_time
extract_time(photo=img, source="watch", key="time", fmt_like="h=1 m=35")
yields h=9 m=20
